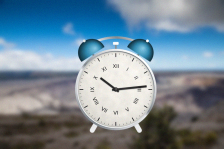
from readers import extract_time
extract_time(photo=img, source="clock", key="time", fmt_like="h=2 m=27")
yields h=10 m=14
